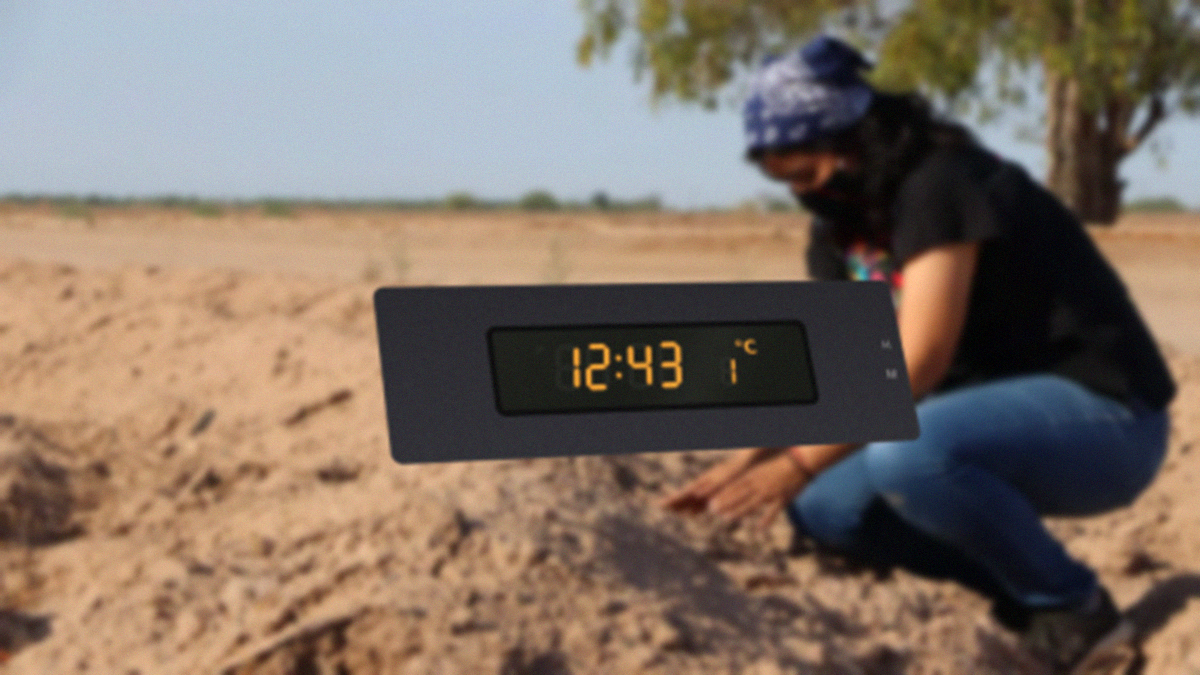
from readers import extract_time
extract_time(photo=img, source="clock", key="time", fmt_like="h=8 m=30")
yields h=12 m=43
